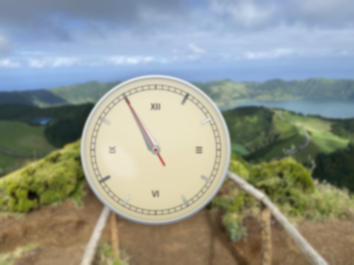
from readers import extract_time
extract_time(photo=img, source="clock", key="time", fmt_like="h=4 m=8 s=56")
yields h=10 m=54 s=55
